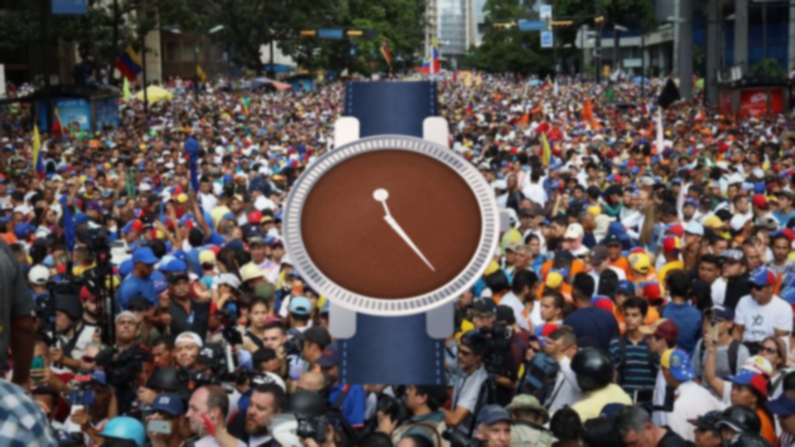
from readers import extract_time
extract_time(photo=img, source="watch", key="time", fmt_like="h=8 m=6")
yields h=11 m=24
